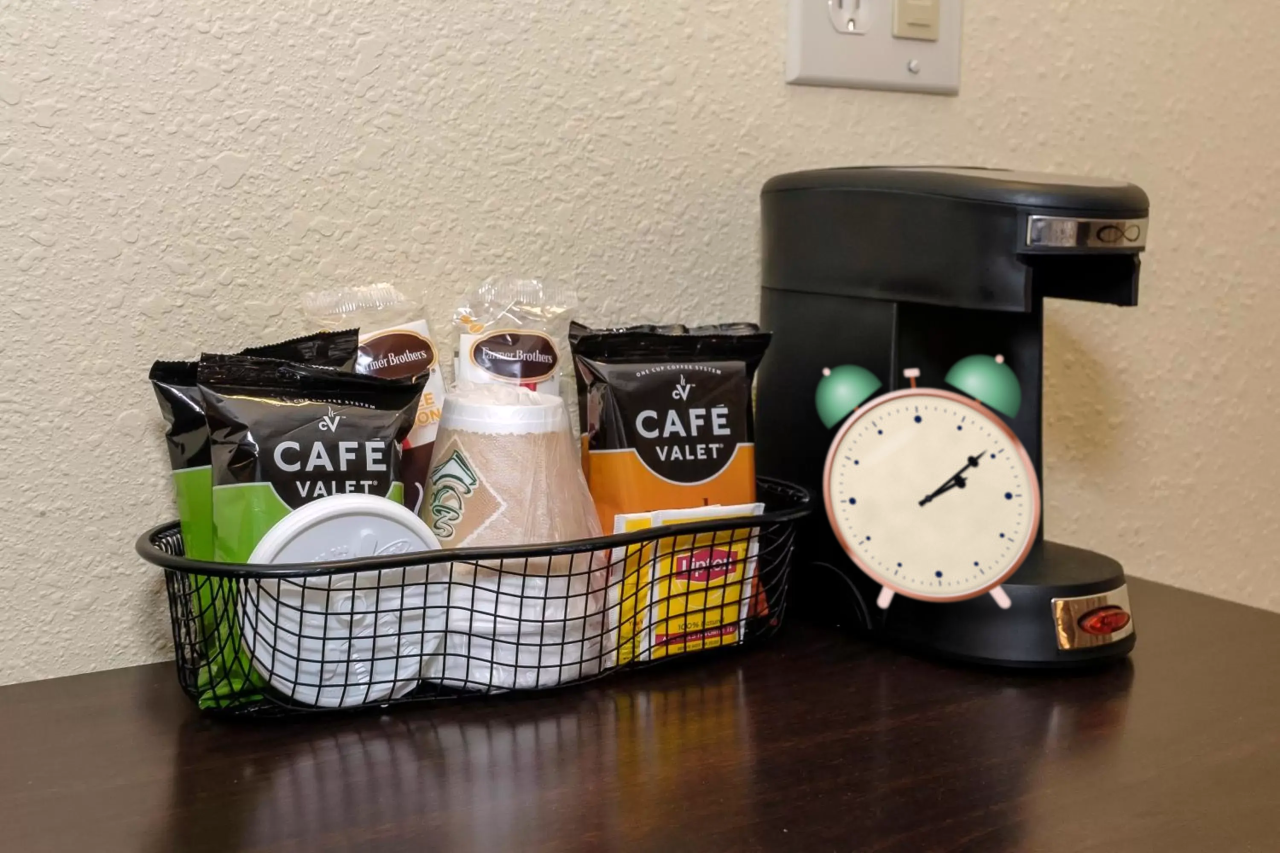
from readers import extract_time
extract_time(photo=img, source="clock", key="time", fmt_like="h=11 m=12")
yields h=2 m=9
